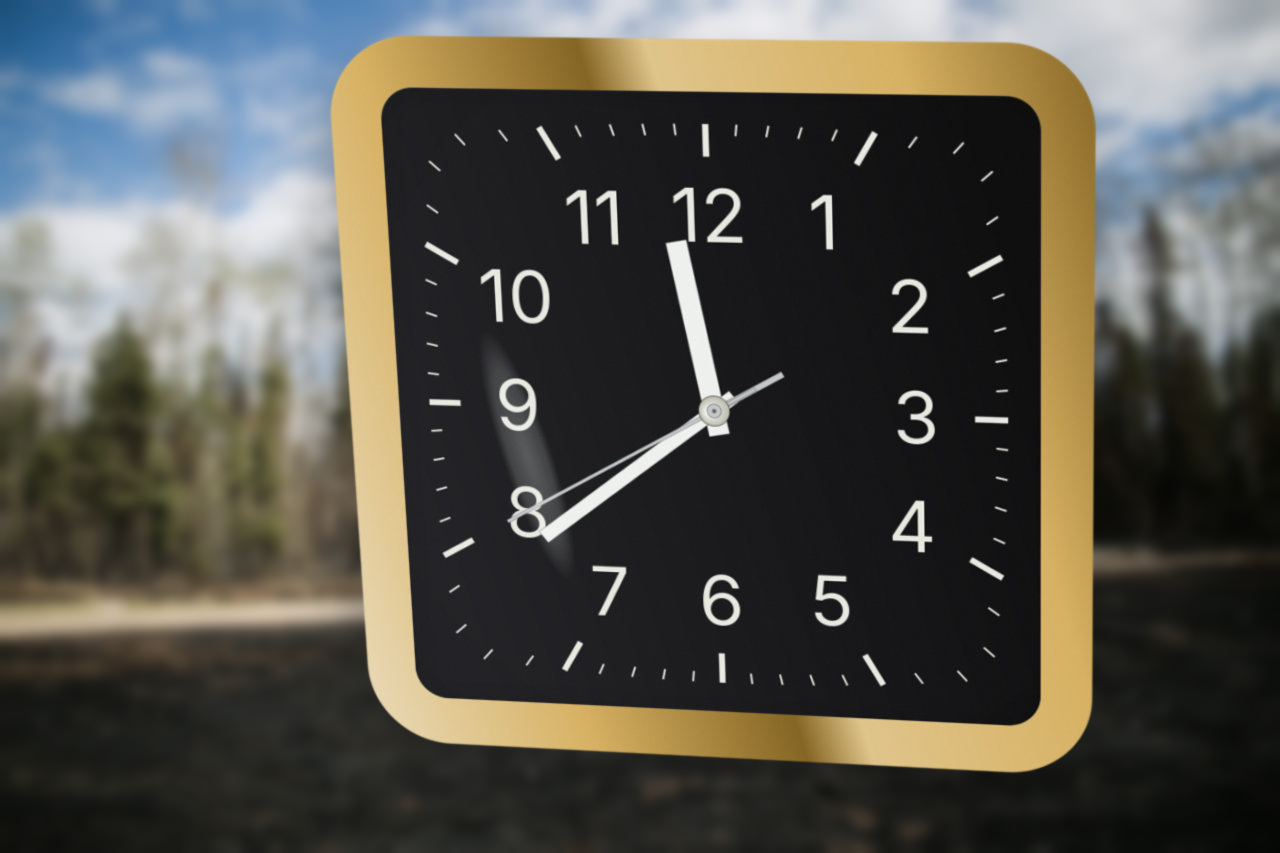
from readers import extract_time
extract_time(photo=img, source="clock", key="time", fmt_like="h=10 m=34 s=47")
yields h=11 m=38 s=40
